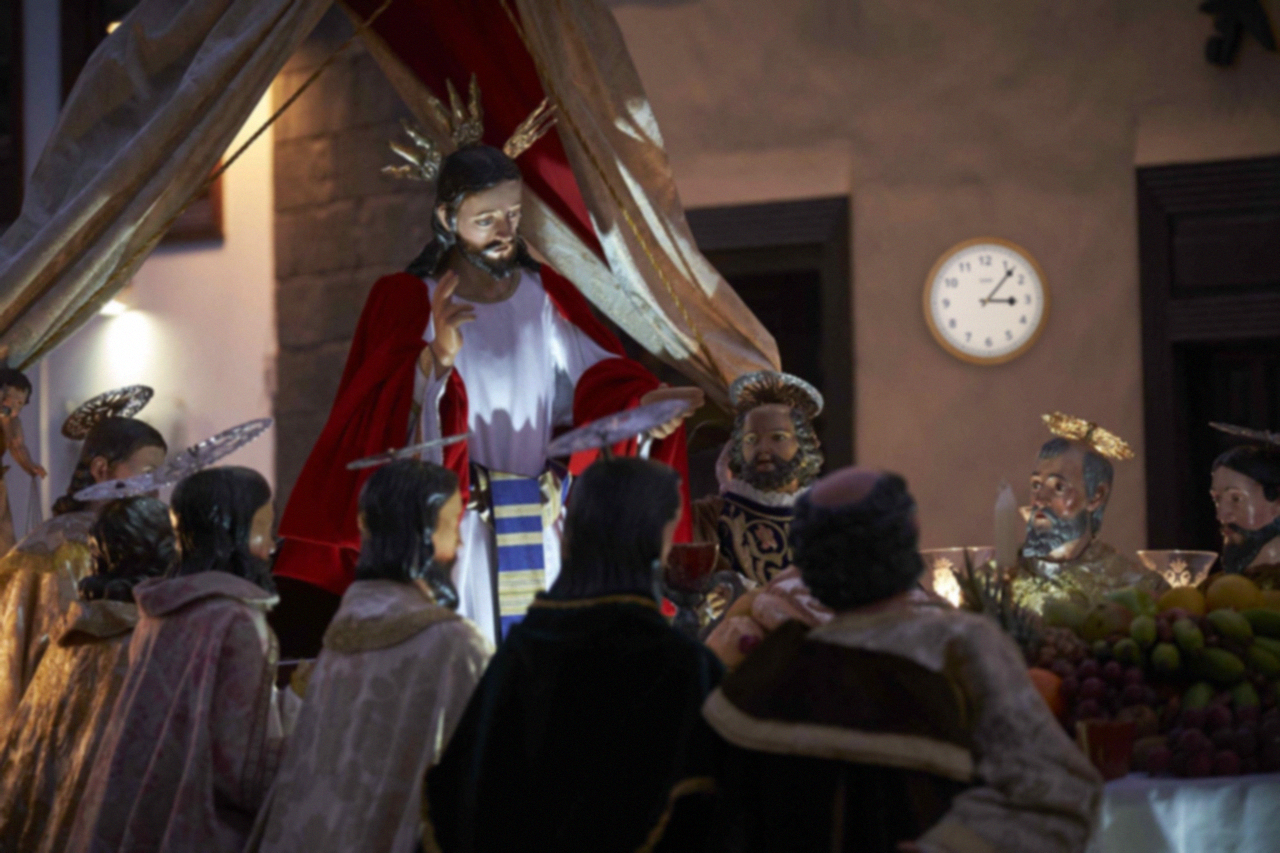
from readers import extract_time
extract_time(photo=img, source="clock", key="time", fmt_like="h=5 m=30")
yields h=3 m=7
